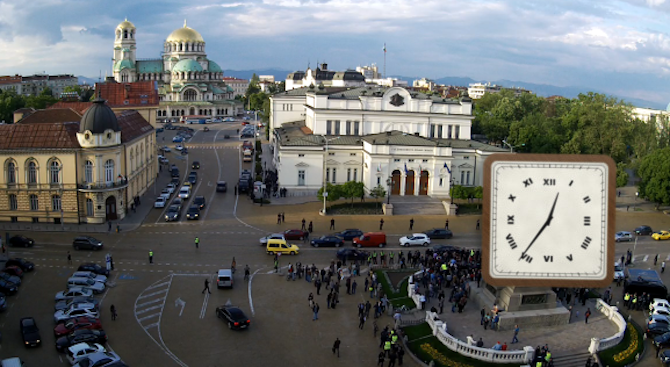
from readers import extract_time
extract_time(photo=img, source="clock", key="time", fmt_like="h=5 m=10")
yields h=12 m=36
